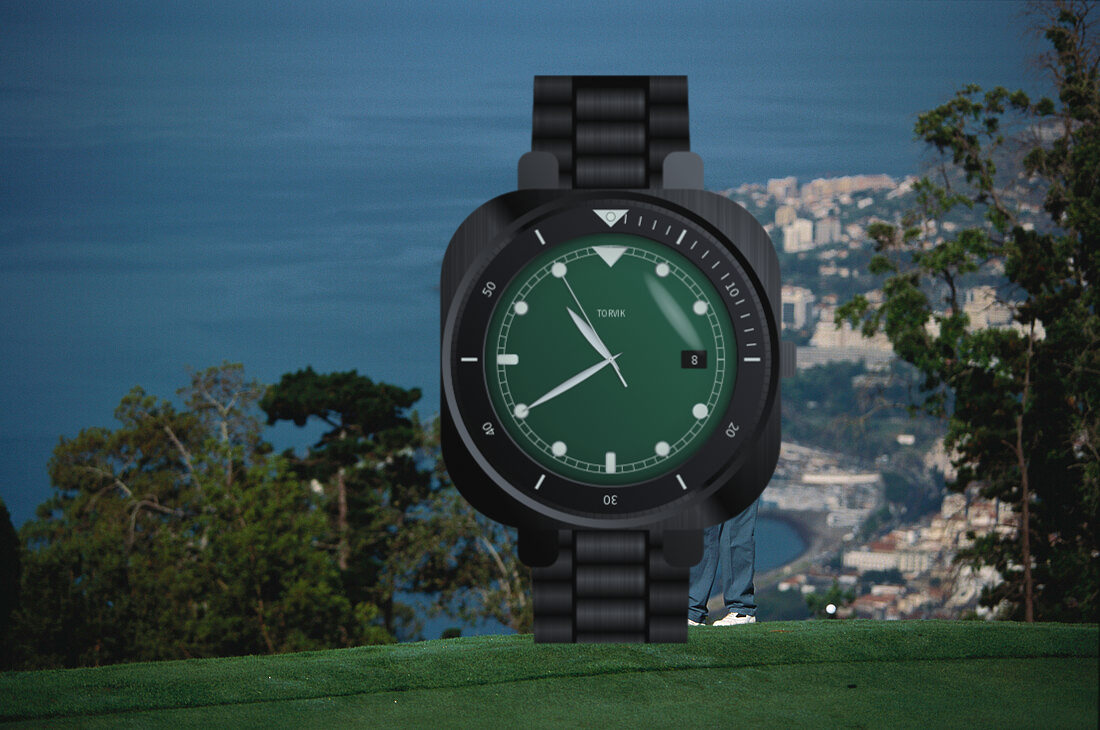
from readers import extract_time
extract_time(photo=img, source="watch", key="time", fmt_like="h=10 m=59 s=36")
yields h=10 m=39 s=55
